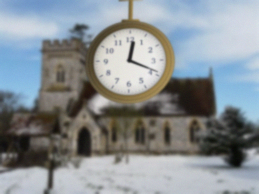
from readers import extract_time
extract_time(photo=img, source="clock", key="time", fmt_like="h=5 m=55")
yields h=12 m=19
